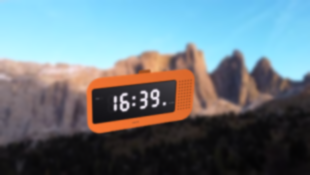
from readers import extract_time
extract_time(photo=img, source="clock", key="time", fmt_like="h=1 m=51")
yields h=16 m=39
